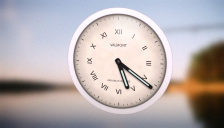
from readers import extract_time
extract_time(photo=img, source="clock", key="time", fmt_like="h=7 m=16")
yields h=5 m=21
